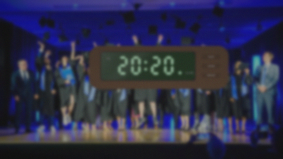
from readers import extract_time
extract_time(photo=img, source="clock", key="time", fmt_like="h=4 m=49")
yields h=20 m=20
